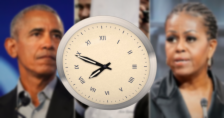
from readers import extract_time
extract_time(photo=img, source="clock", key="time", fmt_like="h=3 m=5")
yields h=7 m=49
